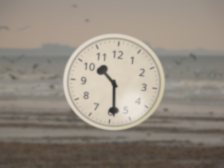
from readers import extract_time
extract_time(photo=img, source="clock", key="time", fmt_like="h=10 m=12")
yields h=10 m=29
